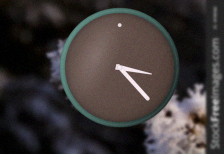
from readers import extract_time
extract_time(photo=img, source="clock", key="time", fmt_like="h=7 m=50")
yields h=3 m=23
